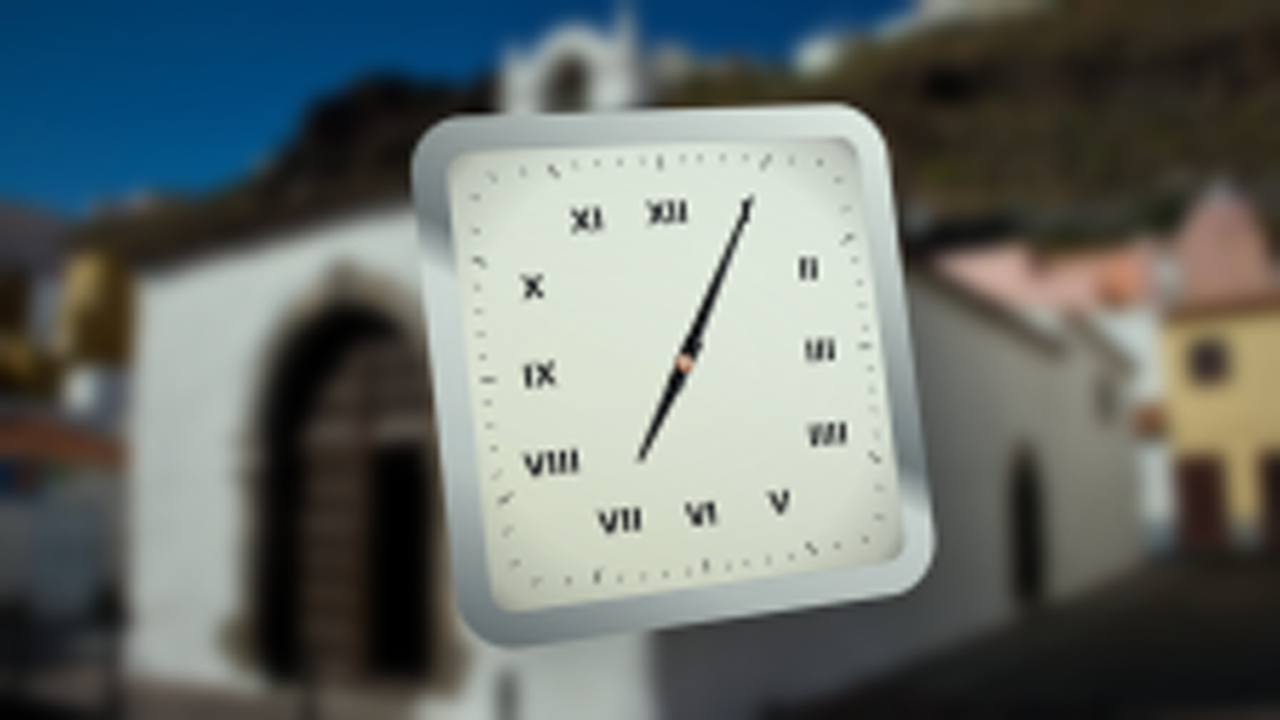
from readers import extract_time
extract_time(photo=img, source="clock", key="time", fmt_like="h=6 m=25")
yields h=7 m=5
